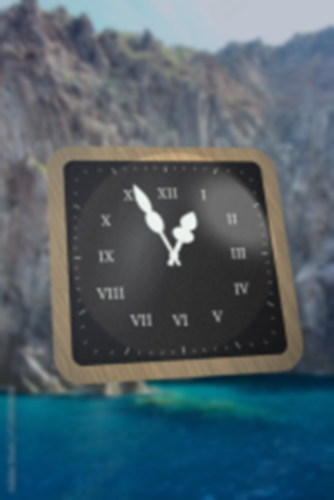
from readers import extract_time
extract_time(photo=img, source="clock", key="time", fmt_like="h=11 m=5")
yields h=12 m=56
